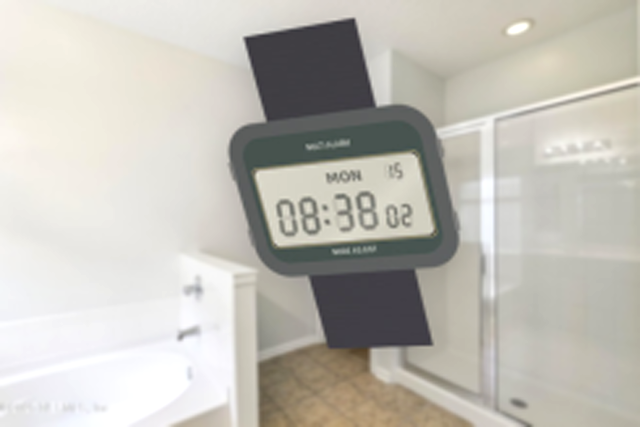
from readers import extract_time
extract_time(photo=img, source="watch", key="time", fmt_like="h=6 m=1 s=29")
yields h=8 m=38 s=2
